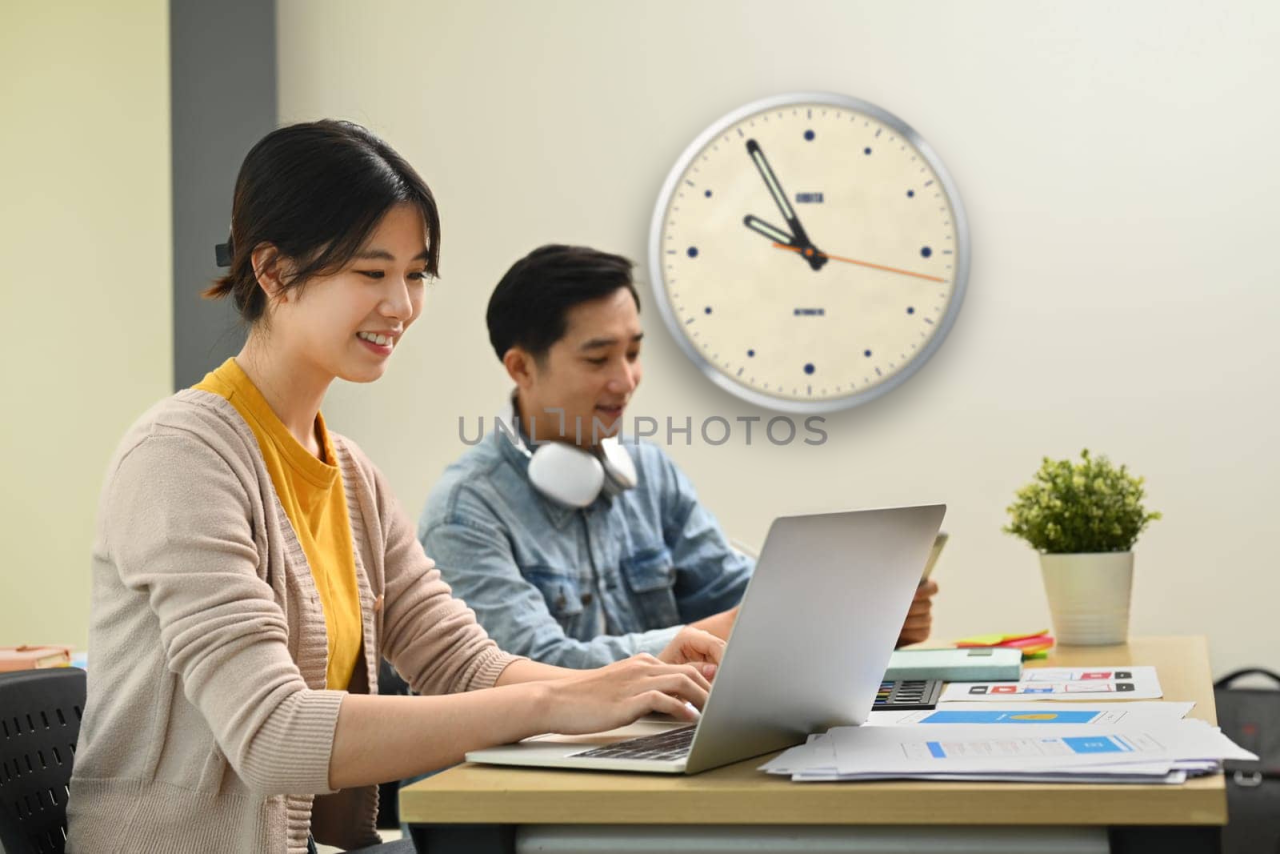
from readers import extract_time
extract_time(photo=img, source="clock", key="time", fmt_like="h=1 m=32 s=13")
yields h=9 m=55 s=17
